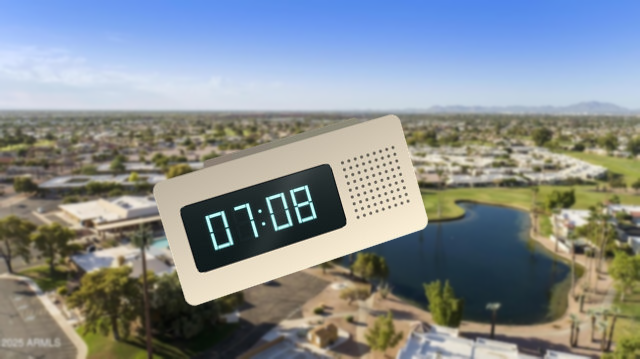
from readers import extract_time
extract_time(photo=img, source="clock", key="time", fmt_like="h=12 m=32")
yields h=7 m=8
